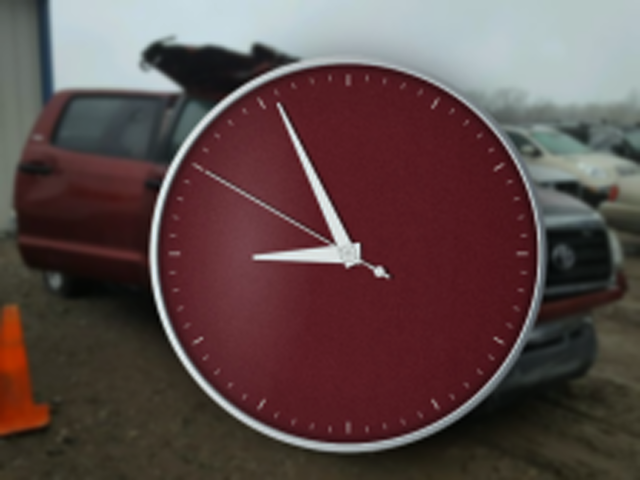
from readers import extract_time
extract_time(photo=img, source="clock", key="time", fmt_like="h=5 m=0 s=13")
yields h=8 m=55 s=50
